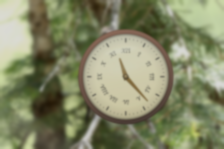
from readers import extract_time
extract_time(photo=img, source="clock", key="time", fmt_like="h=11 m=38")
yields h=11 m=23
